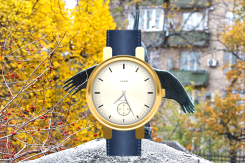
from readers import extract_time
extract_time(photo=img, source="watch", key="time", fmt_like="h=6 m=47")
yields h=7 m=26
